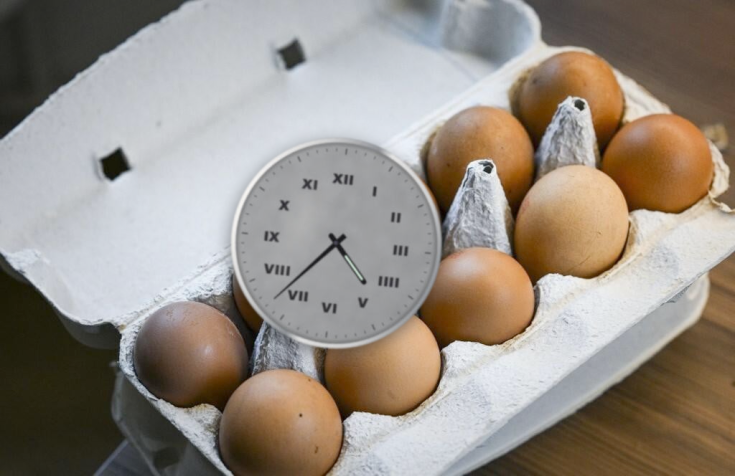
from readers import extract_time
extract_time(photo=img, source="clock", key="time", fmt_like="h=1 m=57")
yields h=4 m=37
